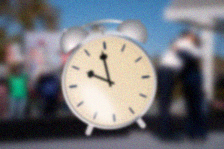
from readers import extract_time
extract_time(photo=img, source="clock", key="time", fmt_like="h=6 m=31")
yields h=9 m=59
